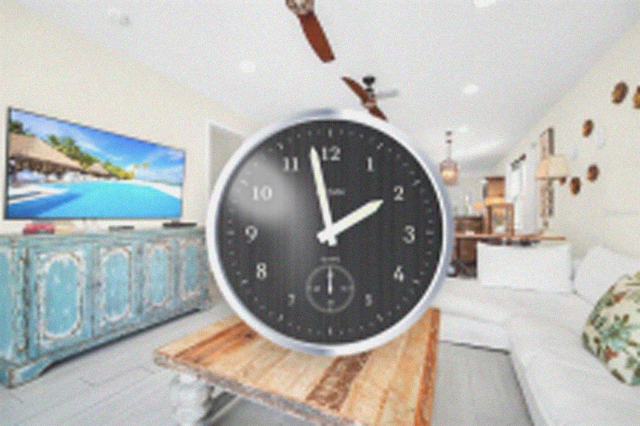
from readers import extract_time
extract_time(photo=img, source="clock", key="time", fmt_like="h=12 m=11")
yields h=1 m=58
